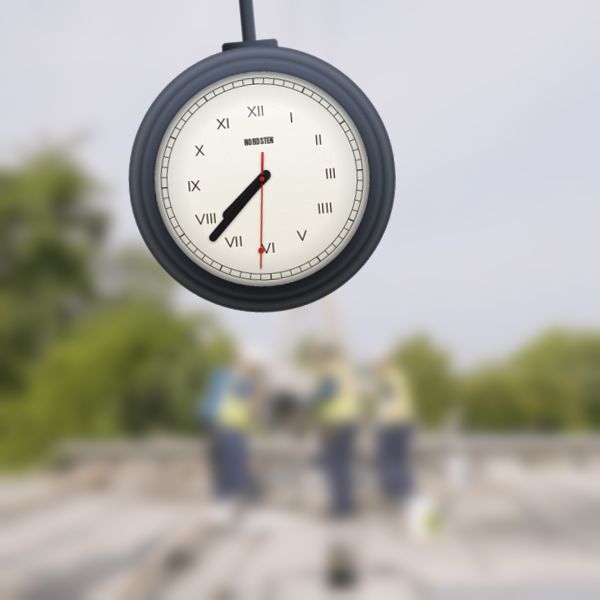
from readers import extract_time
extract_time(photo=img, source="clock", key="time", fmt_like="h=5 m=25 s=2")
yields h=7 m=37 s=31
